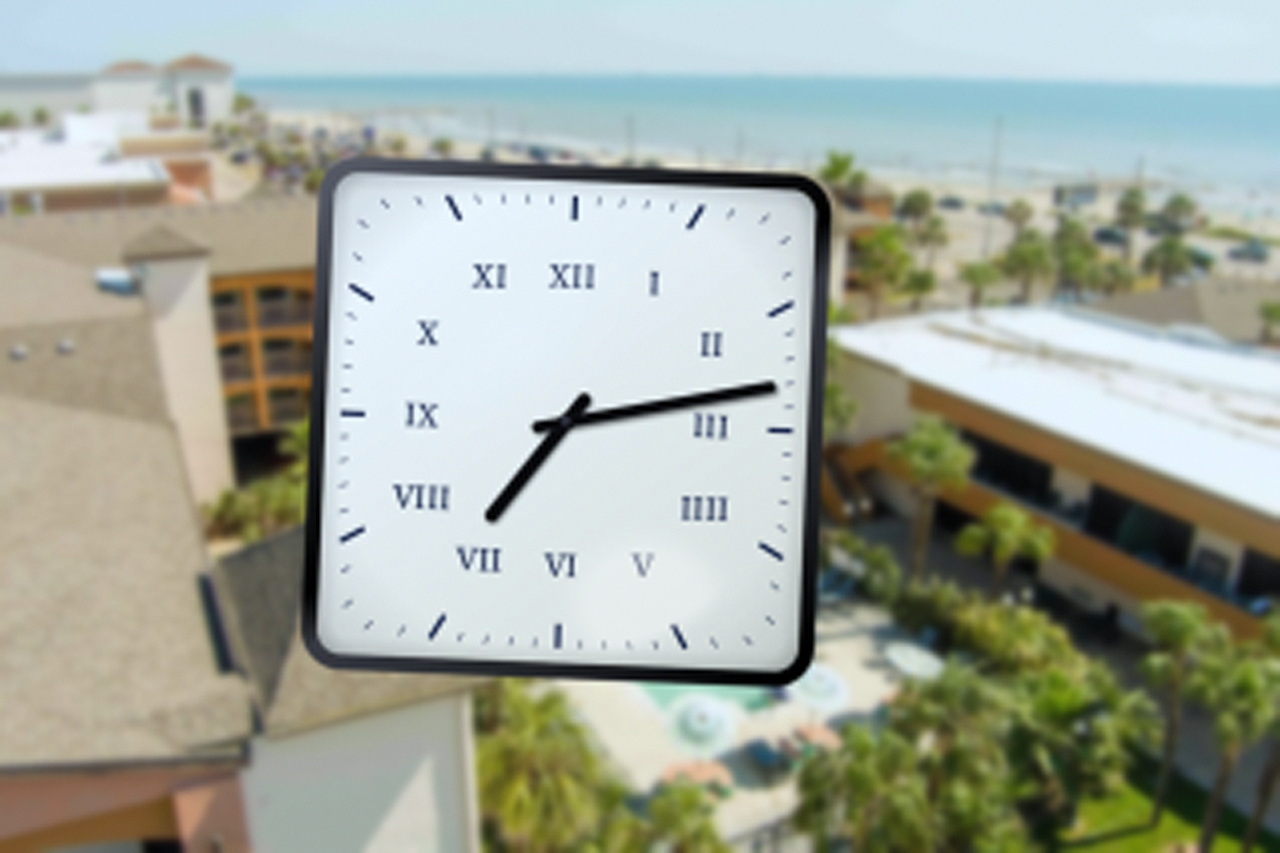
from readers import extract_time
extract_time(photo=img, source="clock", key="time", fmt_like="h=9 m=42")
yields h=7 m=13
